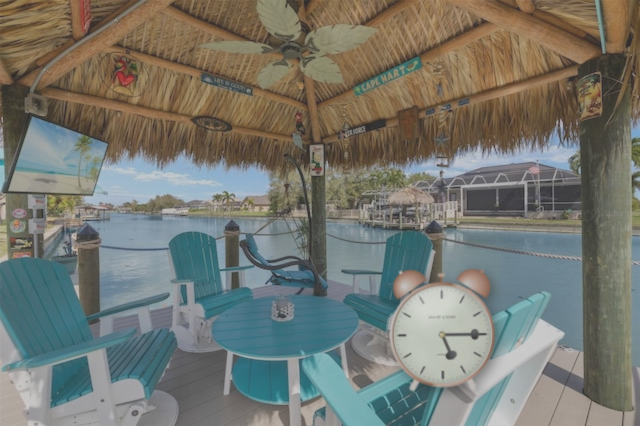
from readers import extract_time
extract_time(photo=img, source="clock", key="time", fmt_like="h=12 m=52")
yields h=5 m=15
